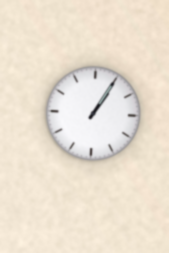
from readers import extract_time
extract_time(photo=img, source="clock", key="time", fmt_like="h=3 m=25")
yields h=1 m=5
